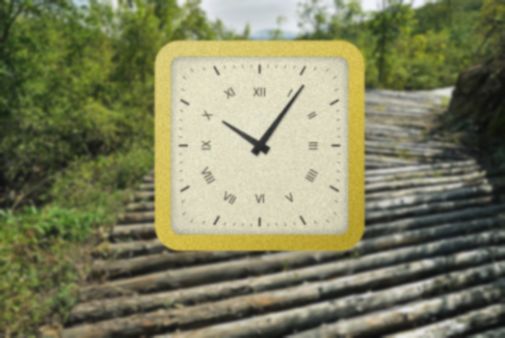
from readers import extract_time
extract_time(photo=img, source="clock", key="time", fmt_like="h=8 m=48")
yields h=10 m=6
